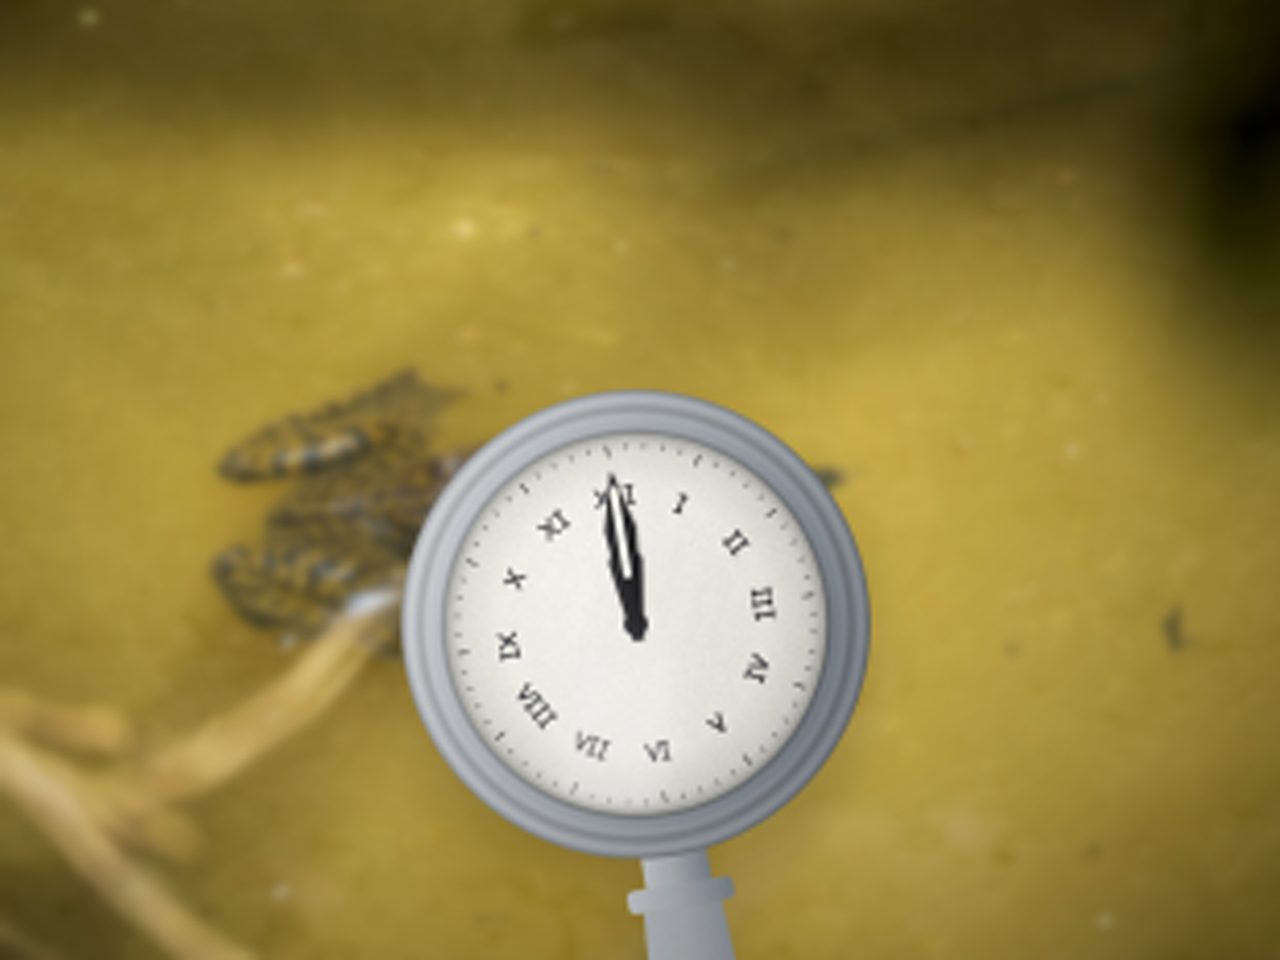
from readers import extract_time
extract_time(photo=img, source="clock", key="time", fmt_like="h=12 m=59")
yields h=12 m=0
